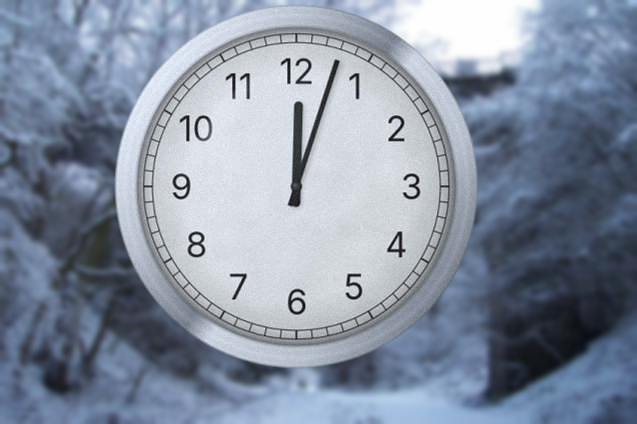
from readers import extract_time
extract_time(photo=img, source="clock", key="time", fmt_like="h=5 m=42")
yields h=12 m=3
